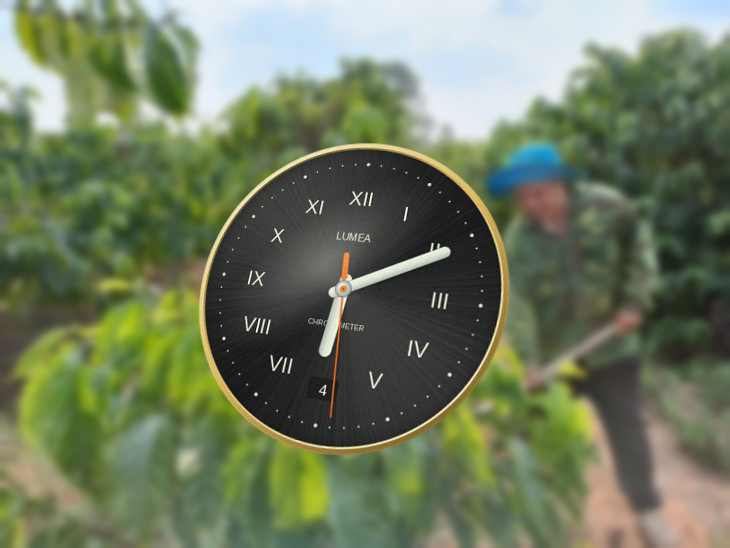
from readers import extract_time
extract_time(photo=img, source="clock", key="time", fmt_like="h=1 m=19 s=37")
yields h=6 m=10 s=29
